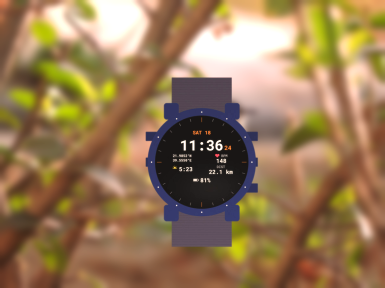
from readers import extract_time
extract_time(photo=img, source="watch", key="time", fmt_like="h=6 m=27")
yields h=11 m=36
